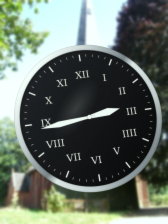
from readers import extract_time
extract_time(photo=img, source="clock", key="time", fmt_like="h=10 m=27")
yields h=2 m=44
